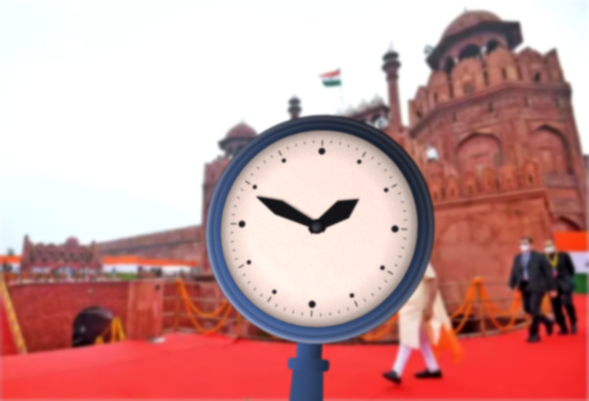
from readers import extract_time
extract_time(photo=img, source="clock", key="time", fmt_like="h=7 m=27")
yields h=1 m=49
